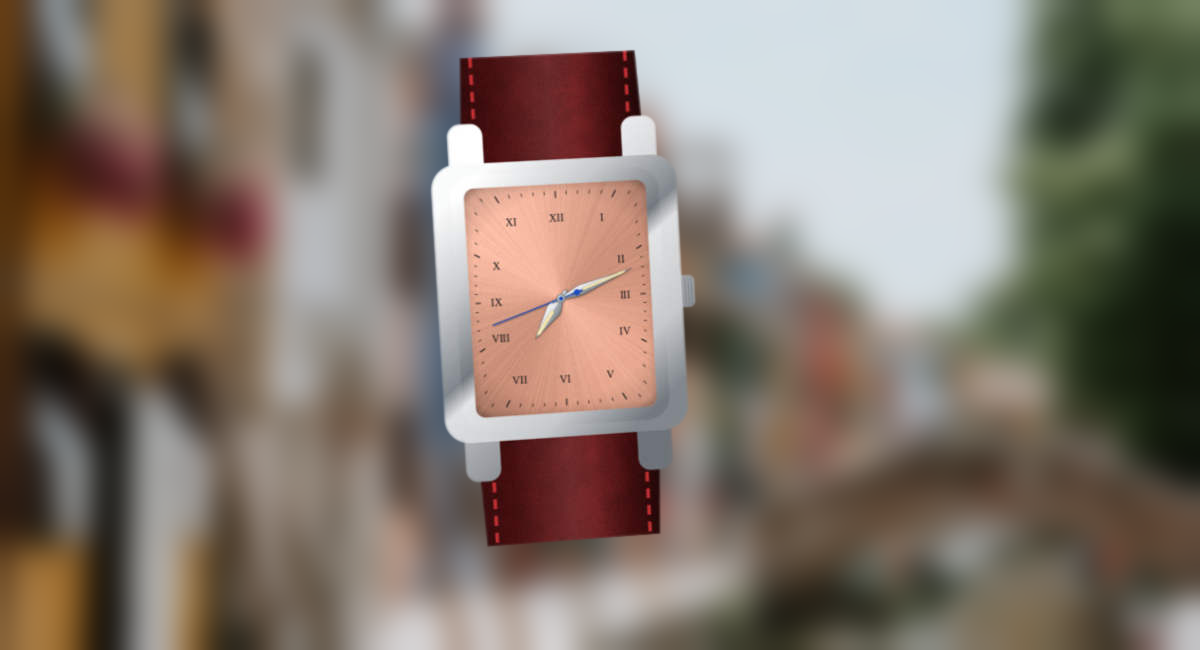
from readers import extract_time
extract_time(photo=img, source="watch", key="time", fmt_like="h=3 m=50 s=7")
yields h=7 m=11 s=42
